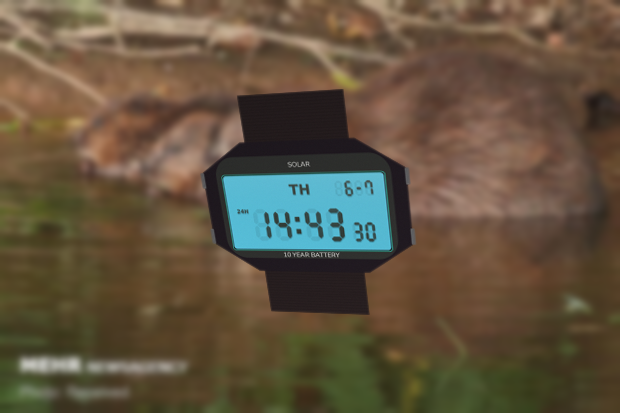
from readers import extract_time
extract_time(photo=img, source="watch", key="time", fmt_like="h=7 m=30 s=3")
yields h=14 m=43 s=30
